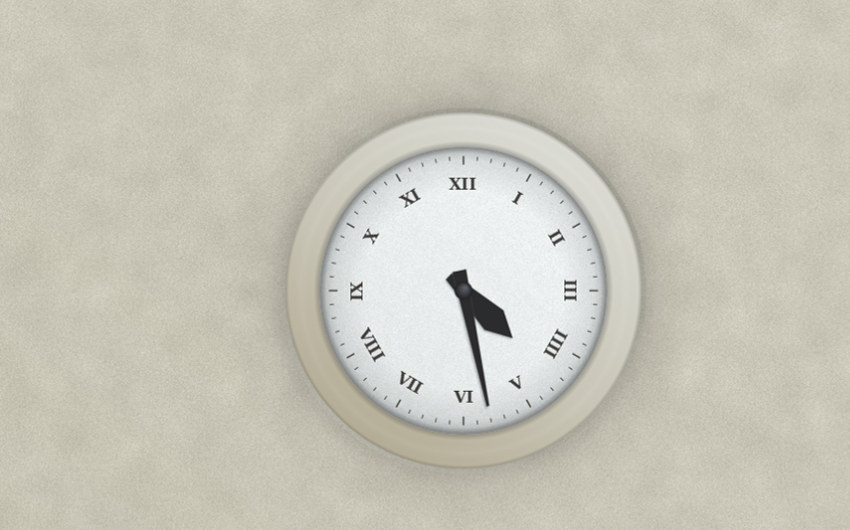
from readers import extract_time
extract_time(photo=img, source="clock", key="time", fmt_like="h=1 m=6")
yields h=4 m=28
